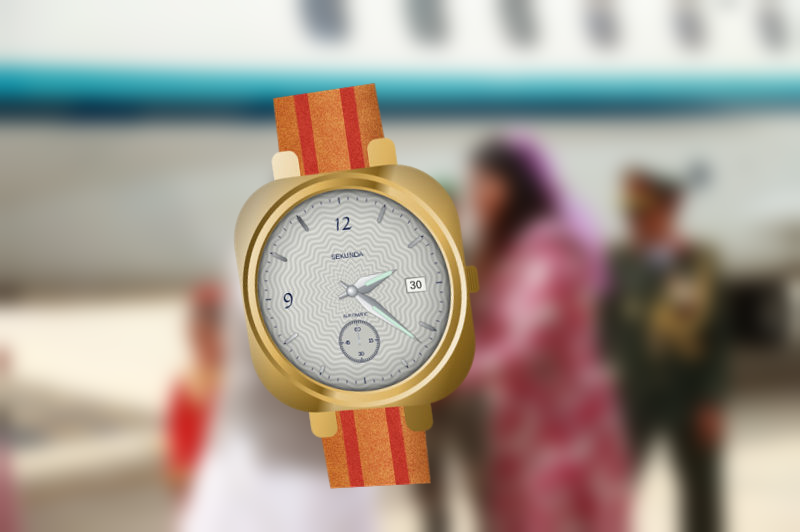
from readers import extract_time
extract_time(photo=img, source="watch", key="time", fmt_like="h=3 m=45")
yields h=2 m=22
